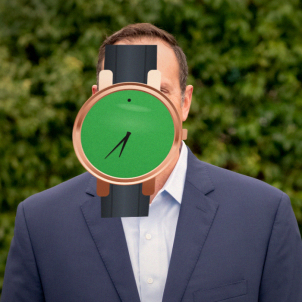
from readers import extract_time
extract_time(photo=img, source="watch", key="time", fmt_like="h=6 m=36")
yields h=6 m=37
